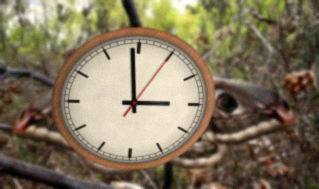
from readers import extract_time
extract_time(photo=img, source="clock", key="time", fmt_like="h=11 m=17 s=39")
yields h=2 m=59 s=5
